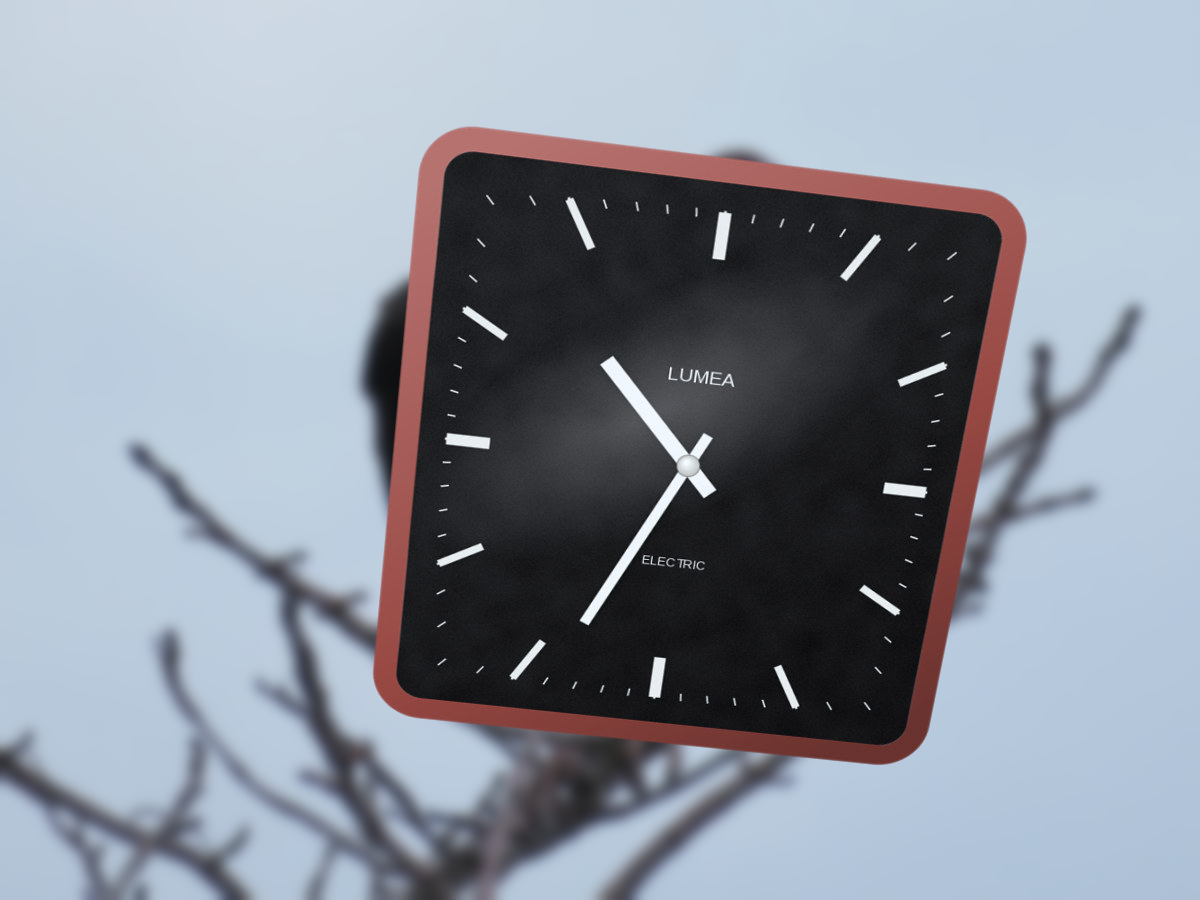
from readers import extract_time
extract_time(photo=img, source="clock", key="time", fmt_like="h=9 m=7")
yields h=10 m=34
